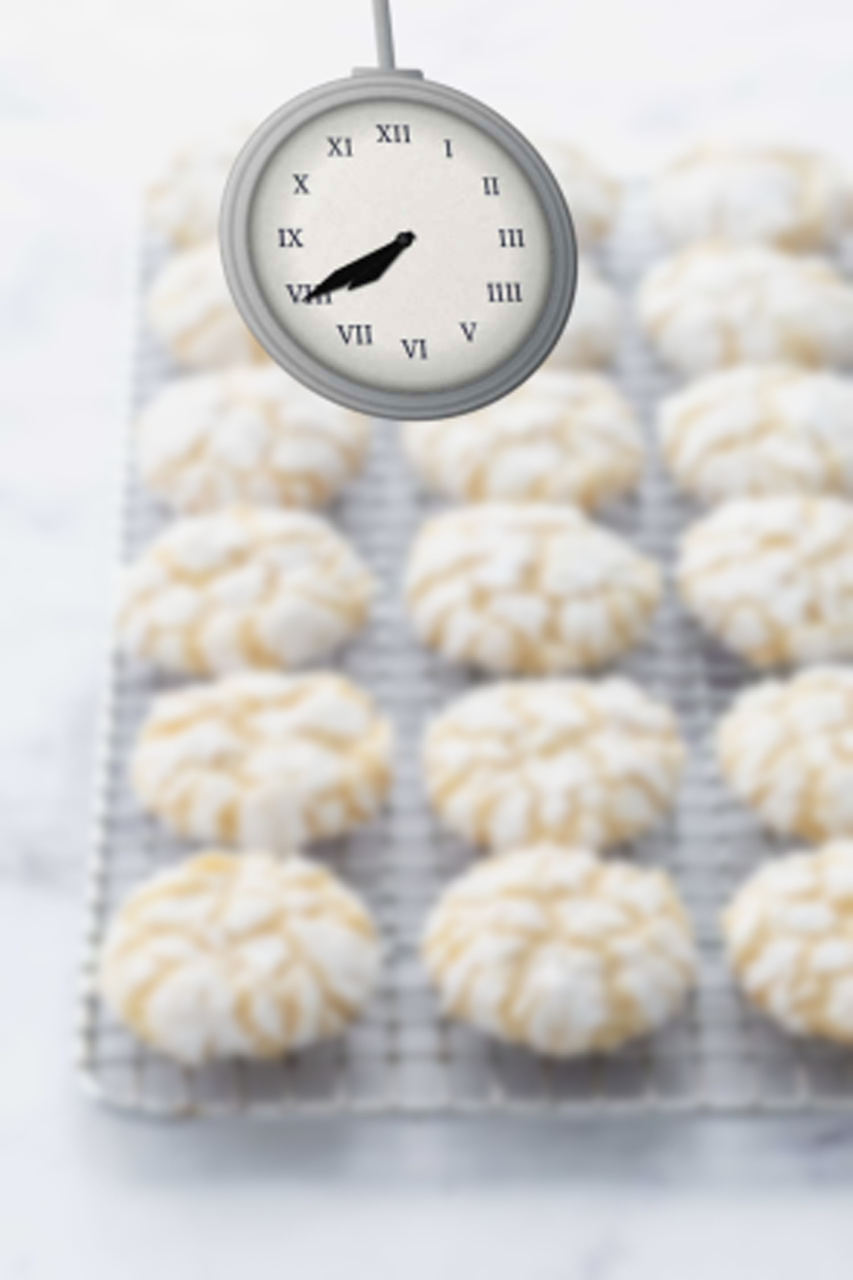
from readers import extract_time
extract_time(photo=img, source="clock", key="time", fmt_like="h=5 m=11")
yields h=7 m=40
